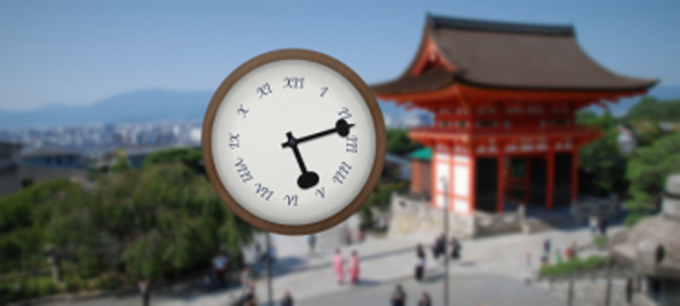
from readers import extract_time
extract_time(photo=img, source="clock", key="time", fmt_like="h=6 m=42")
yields h=5 m=12
